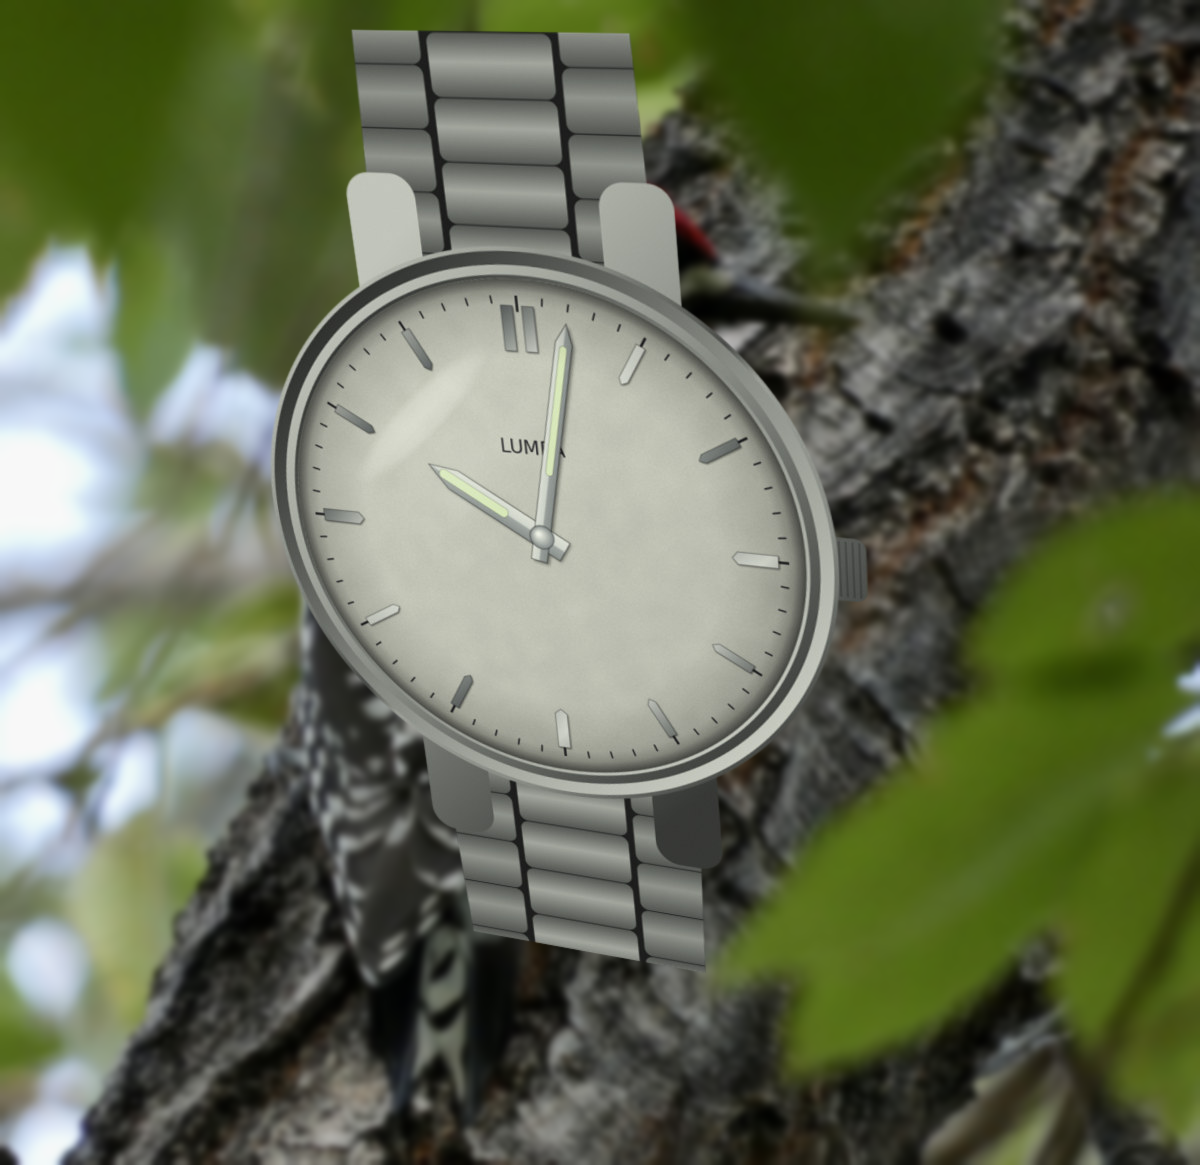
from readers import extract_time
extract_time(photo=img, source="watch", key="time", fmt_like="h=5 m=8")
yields h=10 m=2
